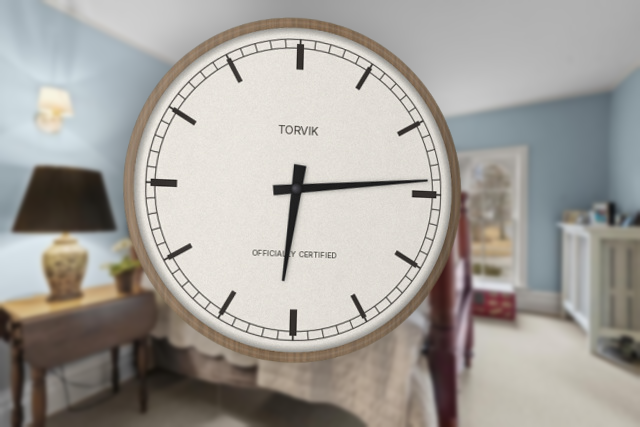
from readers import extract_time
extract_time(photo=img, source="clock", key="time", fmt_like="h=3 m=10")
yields h=6 m=14
